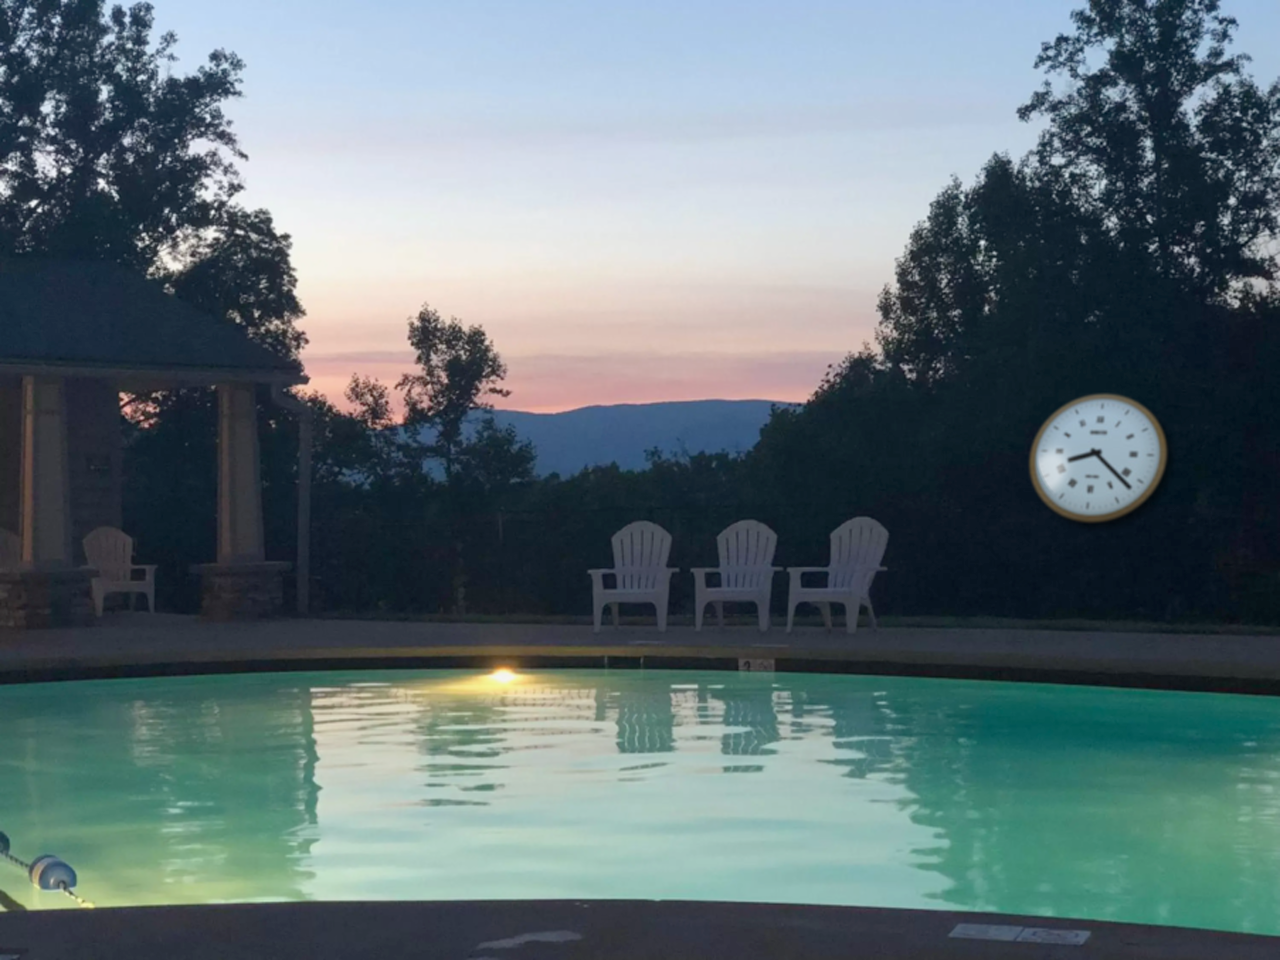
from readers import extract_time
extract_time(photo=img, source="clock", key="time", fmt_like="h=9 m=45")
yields h=8 m=22
